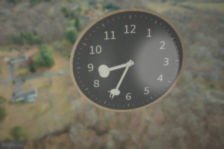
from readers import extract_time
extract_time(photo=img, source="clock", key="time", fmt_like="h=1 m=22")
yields h=8 m=34
